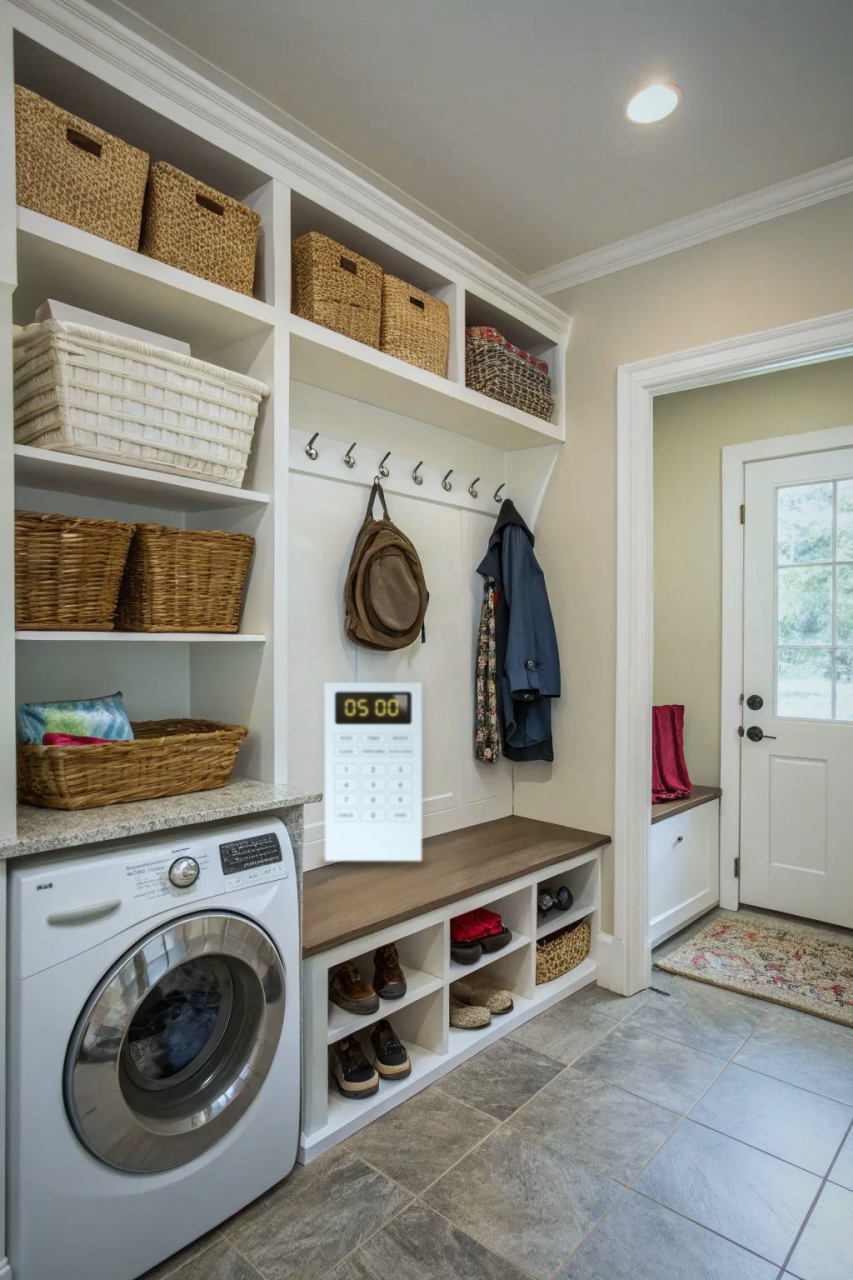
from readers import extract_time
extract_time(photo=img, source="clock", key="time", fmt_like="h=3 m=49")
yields h=5 m=0
